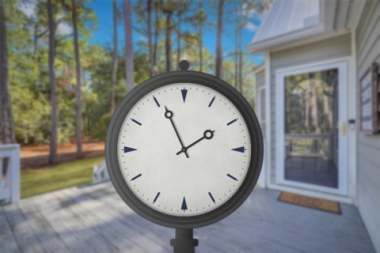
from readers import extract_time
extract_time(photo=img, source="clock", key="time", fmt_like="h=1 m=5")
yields h=1 m=56
